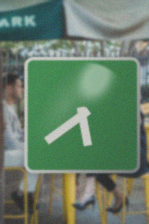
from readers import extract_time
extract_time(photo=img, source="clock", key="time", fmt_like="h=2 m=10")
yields h=5 m=39
